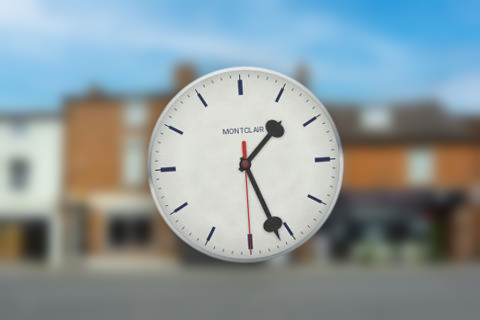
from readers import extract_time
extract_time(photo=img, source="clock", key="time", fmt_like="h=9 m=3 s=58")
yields h=1 m=26 s=30
